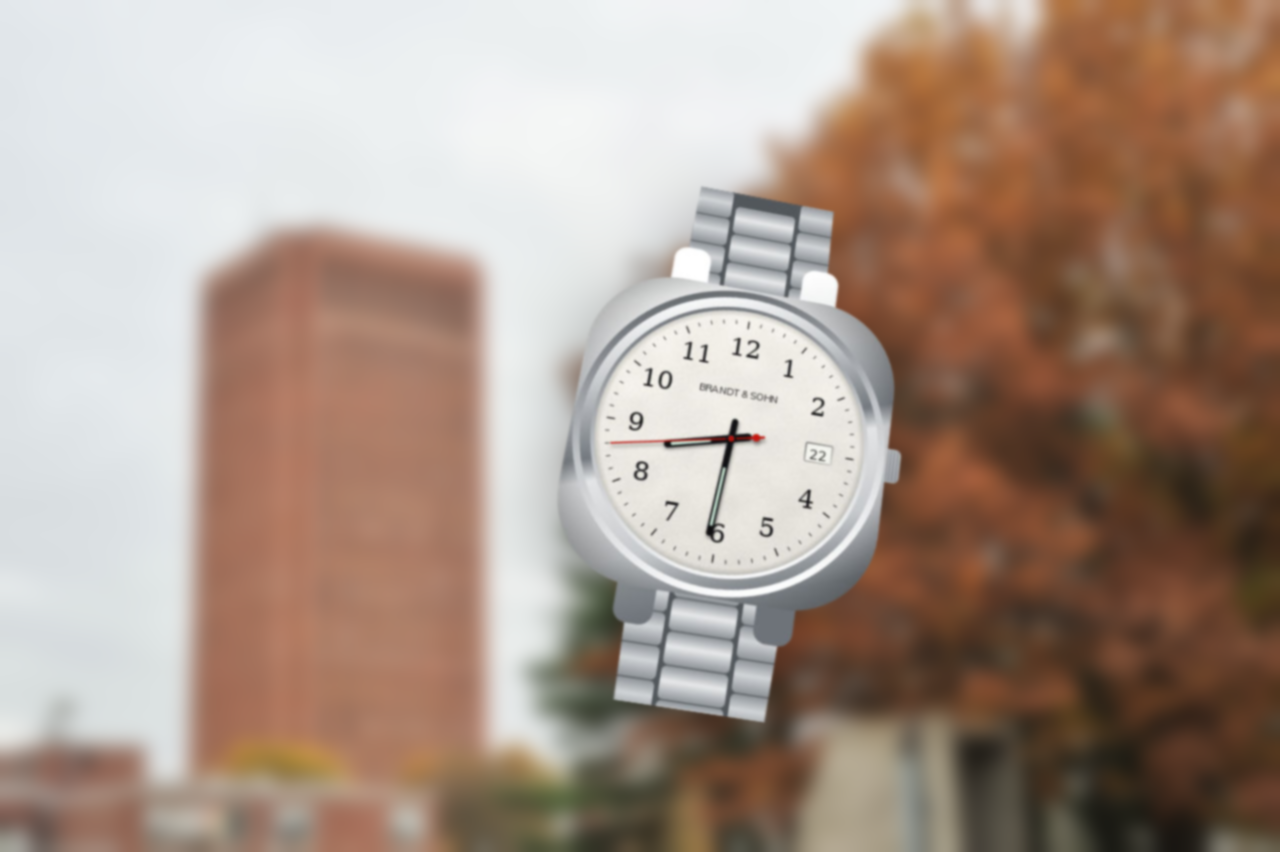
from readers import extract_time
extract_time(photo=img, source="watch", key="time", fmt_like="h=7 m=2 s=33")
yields h=8 m=30 s=43
